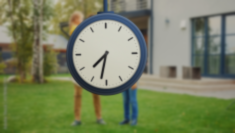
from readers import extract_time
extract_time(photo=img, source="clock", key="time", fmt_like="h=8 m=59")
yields h=7 m=32
